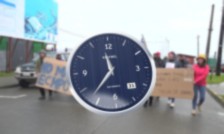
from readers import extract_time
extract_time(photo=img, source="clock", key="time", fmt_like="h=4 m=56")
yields h=11 m=37
